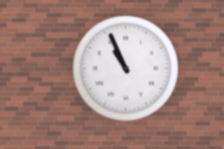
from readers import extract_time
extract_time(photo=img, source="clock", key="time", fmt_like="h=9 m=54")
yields h=10 m=56
